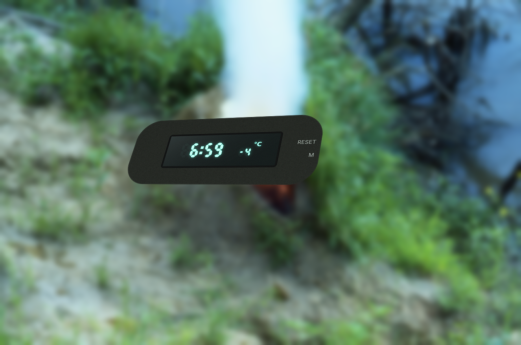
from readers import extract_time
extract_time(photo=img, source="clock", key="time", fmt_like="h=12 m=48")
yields h=6 m=59
